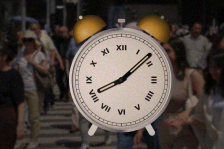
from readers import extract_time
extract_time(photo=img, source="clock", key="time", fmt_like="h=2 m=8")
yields h=8 m=8
